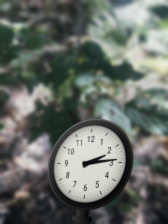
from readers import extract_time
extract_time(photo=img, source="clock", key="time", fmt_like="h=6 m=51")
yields h=2 m=14
